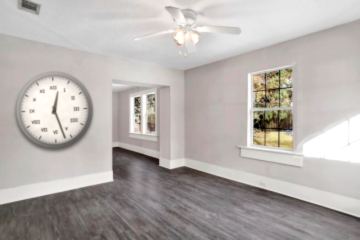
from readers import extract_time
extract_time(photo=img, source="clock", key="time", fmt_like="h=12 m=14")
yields h=12 m=27
